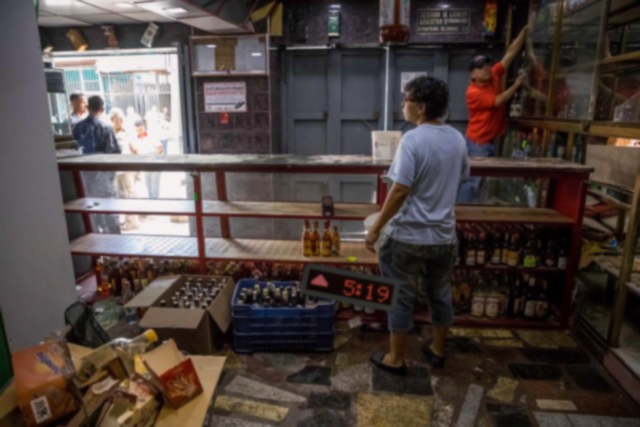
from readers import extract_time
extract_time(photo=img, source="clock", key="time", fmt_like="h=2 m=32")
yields h=5 m=19
